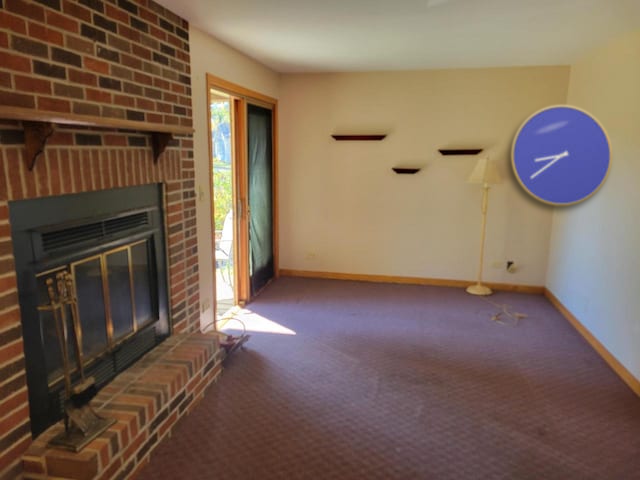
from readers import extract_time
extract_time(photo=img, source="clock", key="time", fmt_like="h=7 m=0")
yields h=8 m=39
